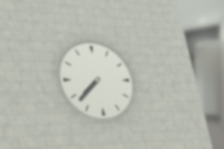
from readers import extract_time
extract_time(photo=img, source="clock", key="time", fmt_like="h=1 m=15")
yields h=7 m=38
